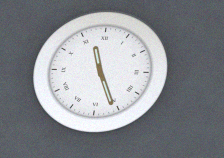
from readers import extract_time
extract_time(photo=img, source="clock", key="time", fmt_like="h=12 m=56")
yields h=11 m=26
